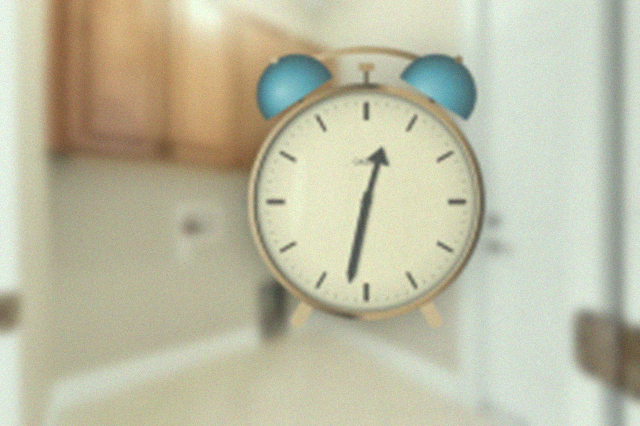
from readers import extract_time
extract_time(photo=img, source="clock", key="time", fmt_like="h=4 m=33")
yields h=12 m=32
